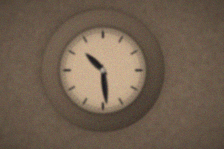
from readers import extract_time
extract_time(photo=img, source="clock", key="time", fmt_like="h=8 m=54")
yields h=10 m=29
